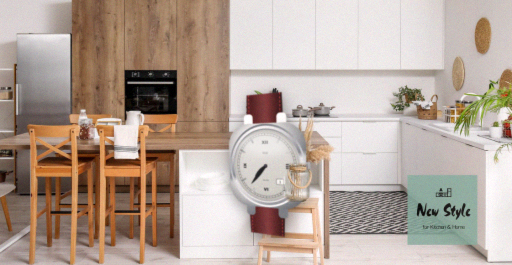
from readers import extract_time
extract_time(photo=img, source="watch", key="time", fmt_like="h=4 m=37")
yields h=7 m=37
